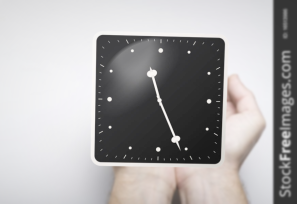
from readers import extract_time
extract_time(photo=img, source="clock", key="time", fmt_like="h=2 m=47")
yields h=11 m=26
